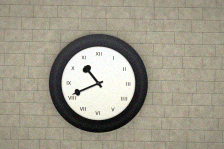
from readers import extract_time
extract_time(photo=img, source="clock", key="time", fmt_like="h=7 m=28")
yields h=10 m=41
